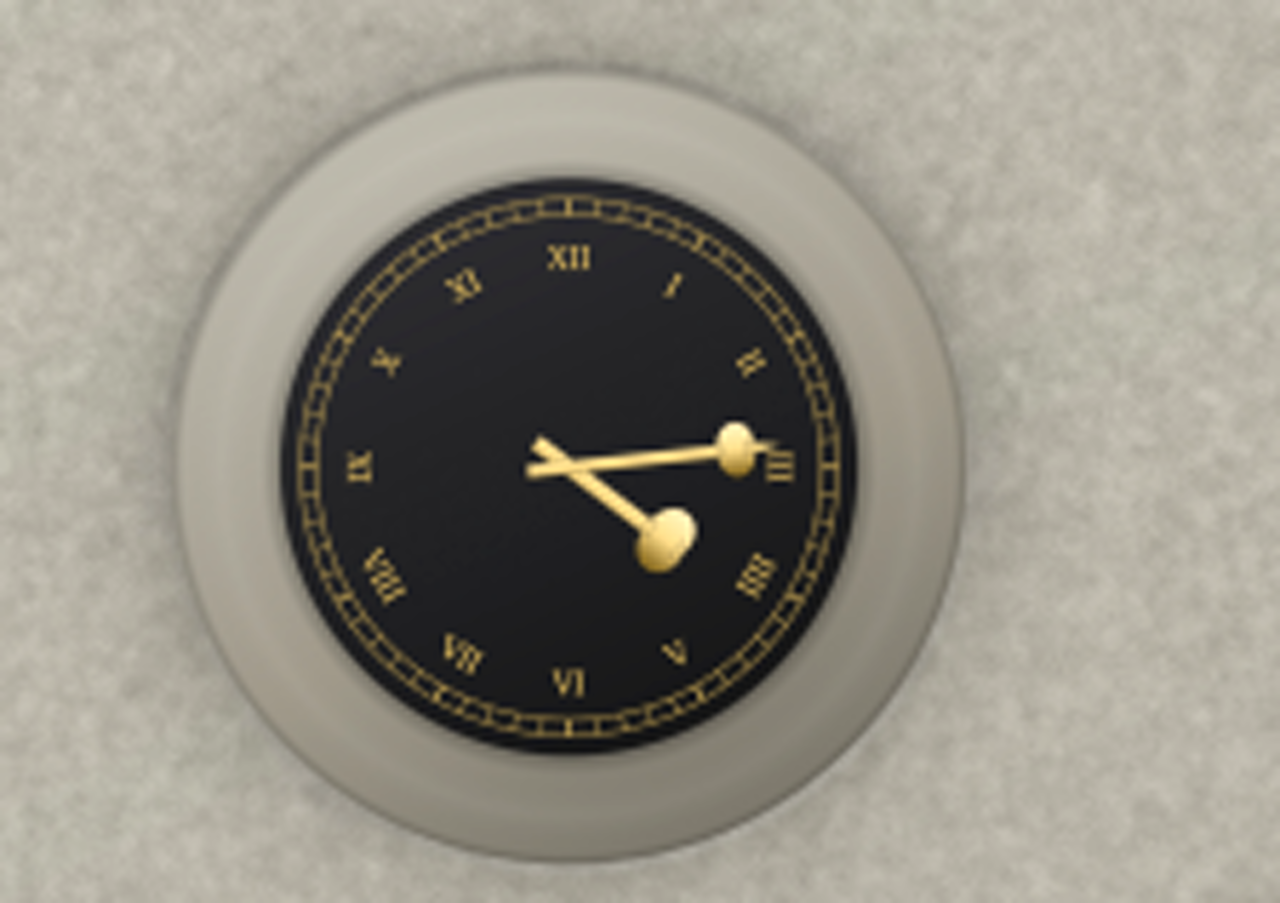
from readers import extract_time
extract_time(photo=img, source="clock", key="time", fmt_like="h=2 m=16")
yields h=4 m=14
